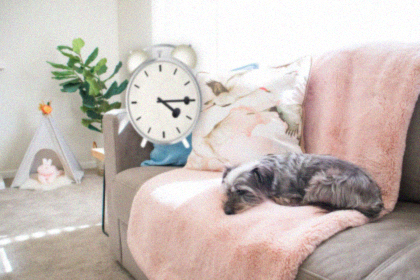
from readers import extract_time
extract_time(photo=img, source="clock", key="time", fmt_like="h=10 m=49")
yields h=4 m=15
